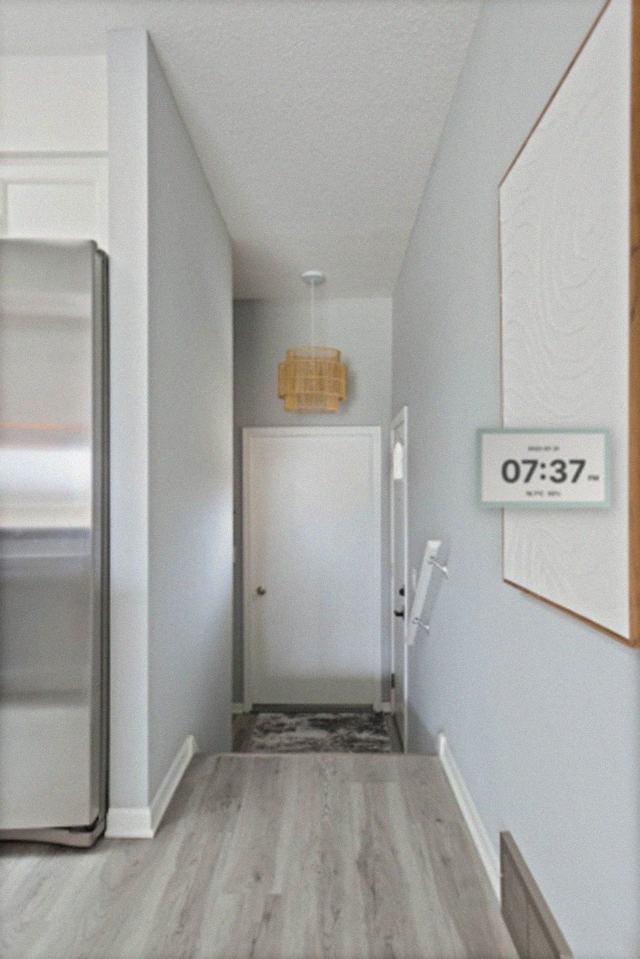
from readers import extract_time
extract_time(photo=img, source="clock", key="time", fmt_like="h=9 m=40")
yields h=7 m=37
